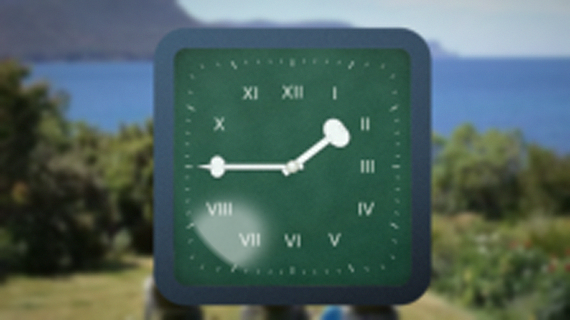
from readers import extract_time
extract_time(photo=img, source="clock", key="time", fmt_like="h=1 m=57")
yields h=1 m=45
